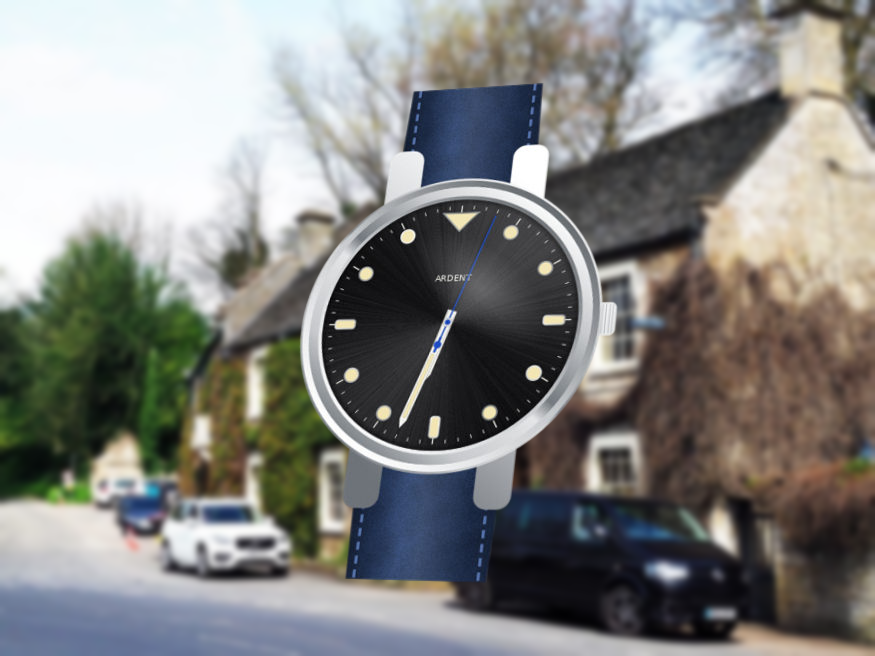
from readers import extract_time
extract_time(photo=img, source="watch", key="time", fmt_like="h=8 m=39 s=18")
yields h=6 m=33 s=3
